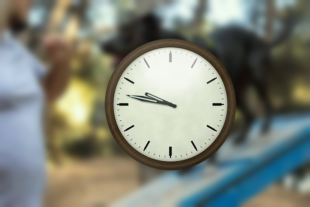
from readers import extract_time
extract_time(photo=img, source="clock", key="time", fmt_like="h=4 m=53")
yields h=9 m=47
